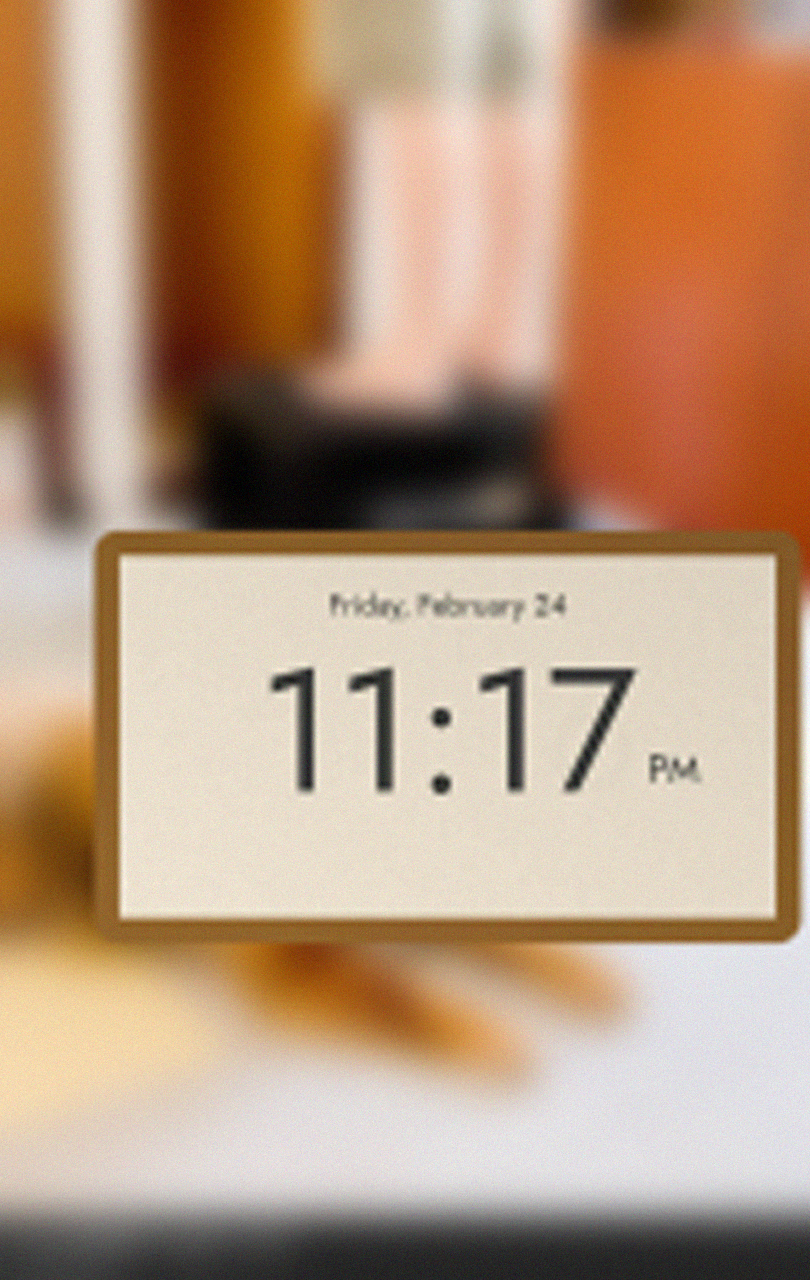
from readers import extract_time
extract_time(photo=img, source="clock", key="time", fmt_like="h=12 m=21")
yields h=11 m=17
